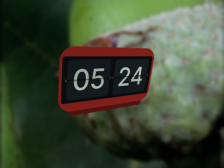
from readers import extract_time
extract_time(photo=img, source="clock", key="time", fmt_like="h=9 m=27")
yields h=5 m=24
